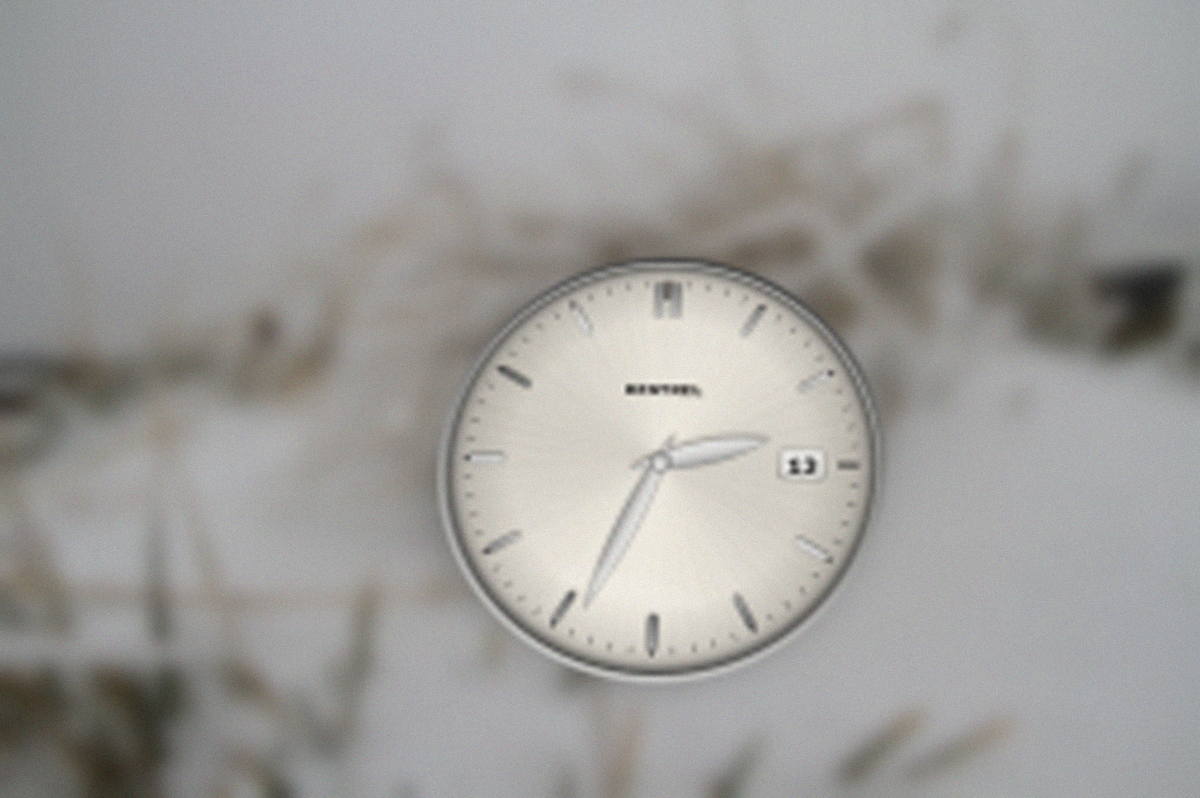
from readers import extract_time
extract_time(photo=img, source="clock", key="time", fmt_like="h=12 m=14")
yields h=2 m=34
